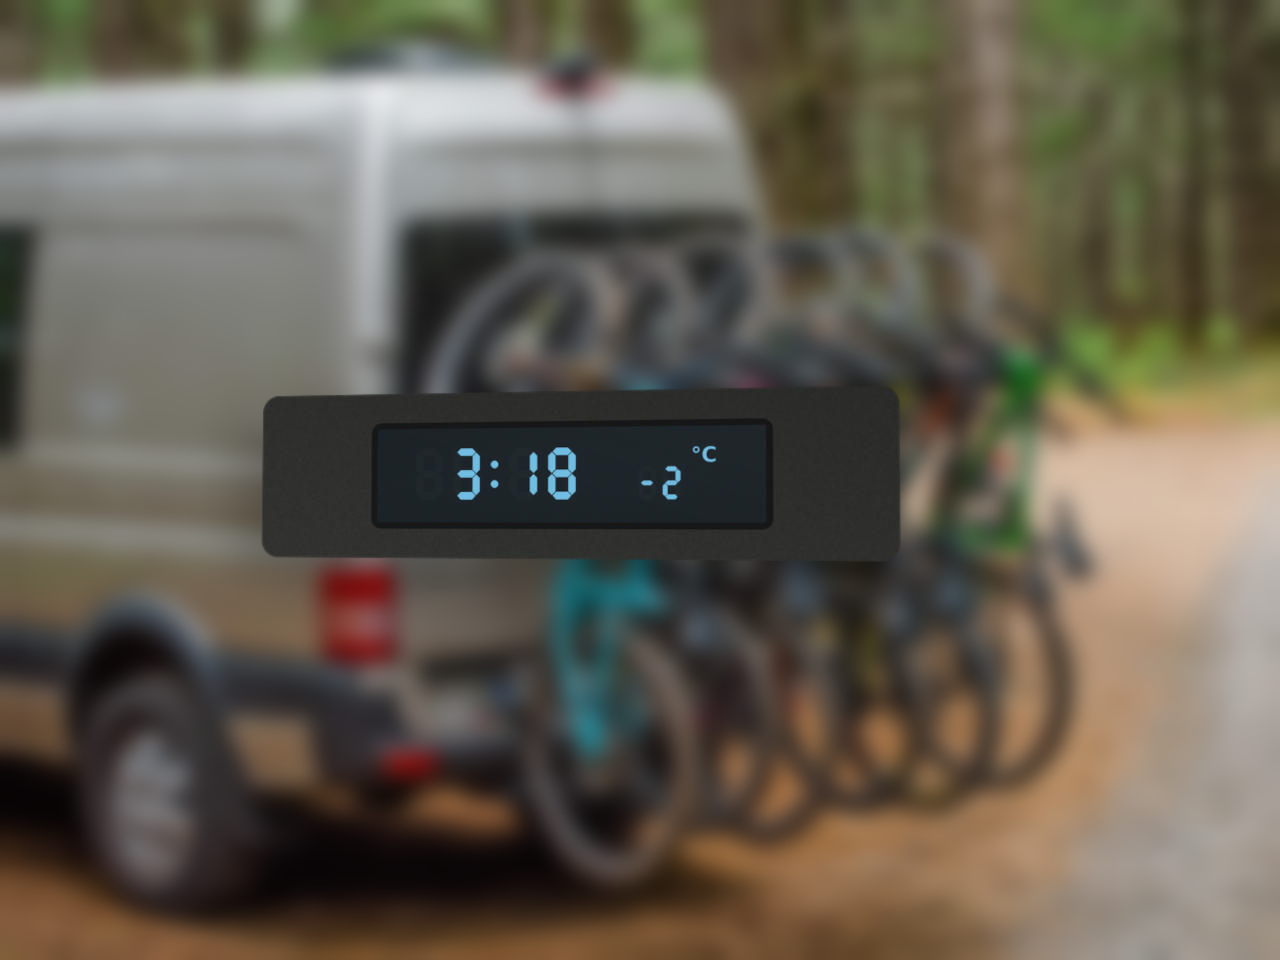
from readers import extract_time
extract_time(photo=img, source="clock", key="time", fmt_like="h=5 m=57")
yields h=3 m=18
